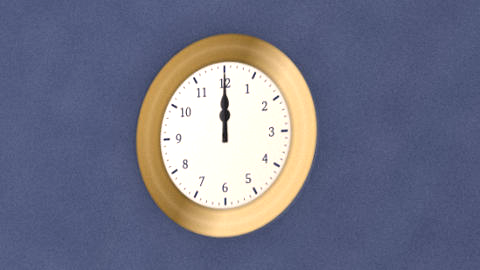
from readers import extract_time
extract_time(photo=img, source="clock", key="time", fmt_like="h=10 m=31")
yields h=12 m=0
